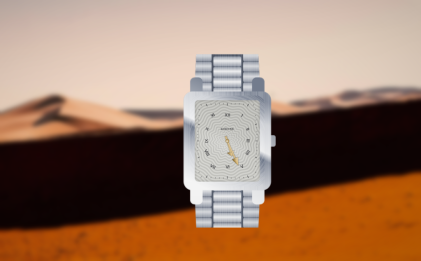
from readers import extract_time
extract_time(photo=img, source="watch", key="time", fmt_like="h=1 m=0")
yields h=5 m=26
